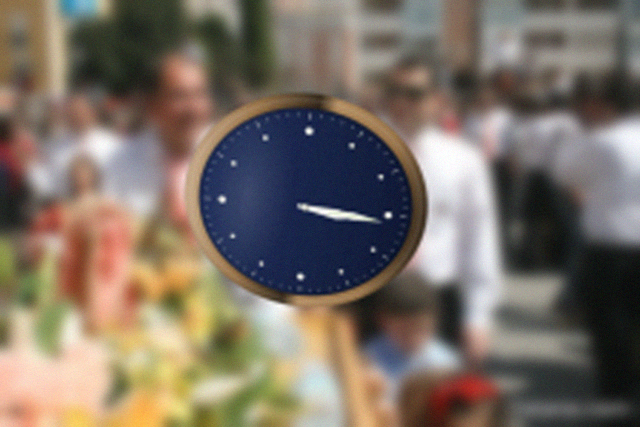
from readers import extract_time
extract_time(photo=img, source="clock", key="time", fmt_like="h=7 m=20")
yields h=3 m=16
